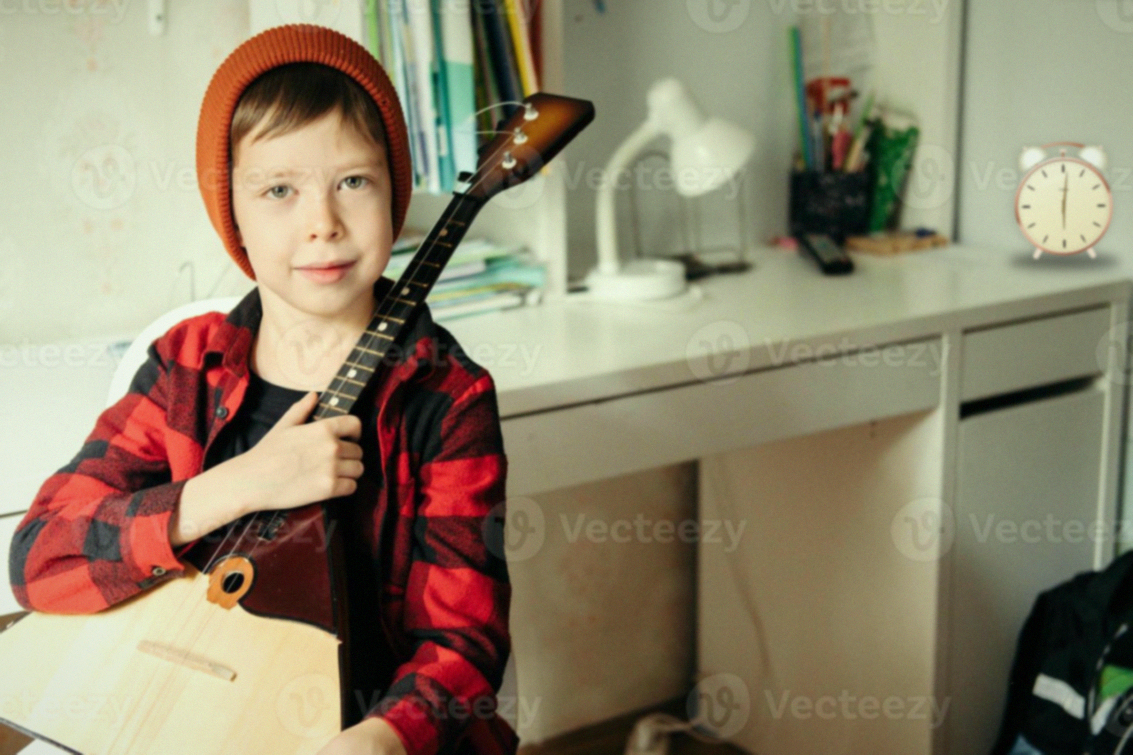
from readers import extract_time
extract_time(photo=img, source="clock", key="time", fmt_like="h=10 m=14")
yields h=6 m=1
